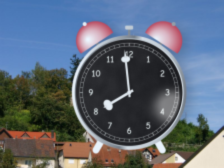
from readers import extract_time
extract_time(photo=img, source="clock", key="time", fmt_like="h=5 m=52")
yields h=7 m=59
